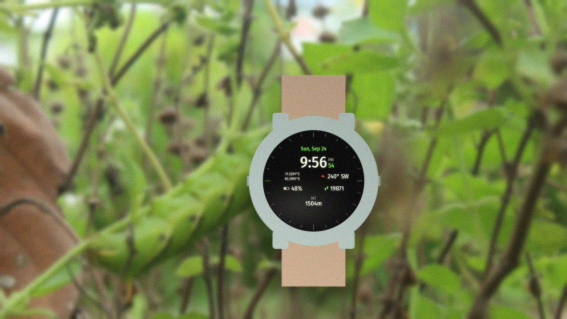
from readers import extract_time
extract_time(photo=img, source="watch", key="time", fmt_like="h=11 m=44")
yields h=9 m=56
